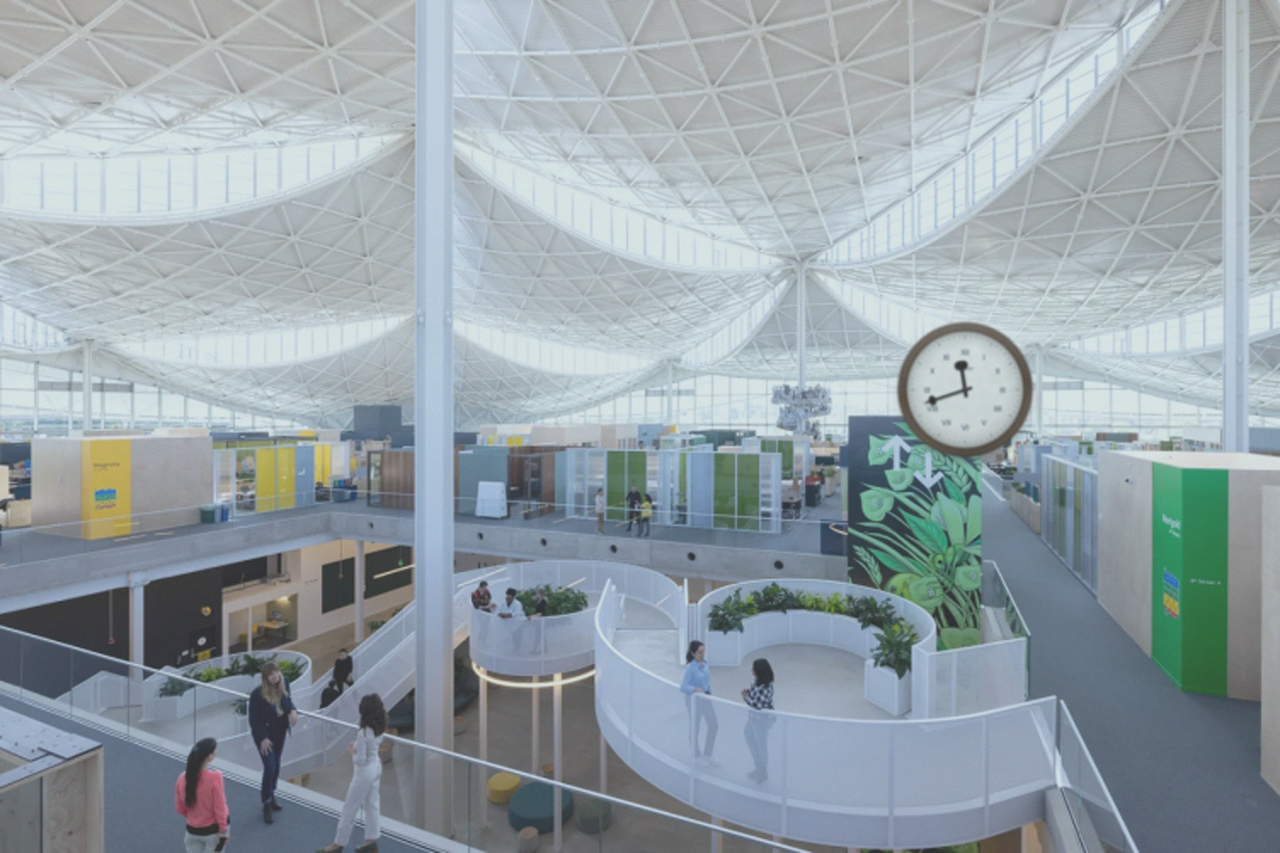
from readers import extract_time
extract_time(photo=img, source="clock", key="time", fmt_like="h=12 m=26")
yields h=11 m=42
